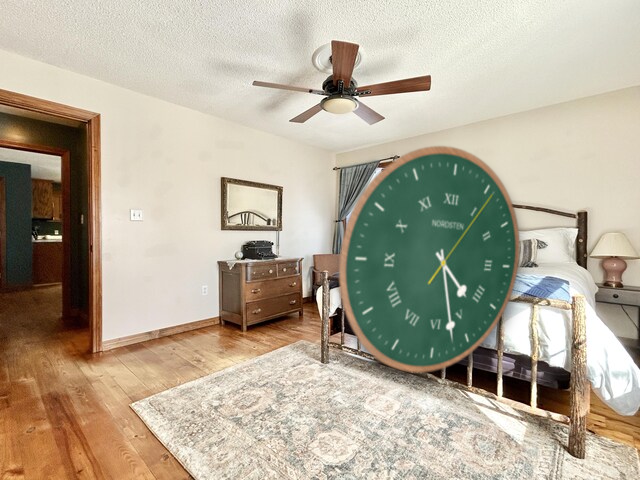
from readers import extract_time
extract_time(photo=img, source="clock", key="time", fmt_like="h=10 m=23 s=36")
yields h=4 m=27 s=6
